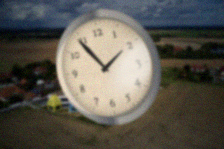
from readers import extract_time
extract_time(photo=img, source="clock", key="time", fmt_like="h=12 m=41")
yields h=1 m=54
